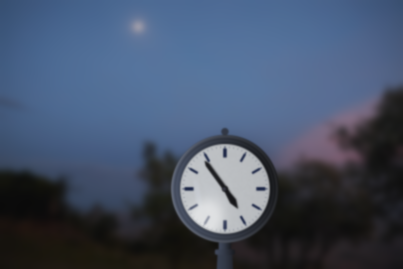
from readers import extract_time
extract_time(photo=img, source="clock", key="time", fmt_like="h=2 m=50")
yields h=4 m=54
